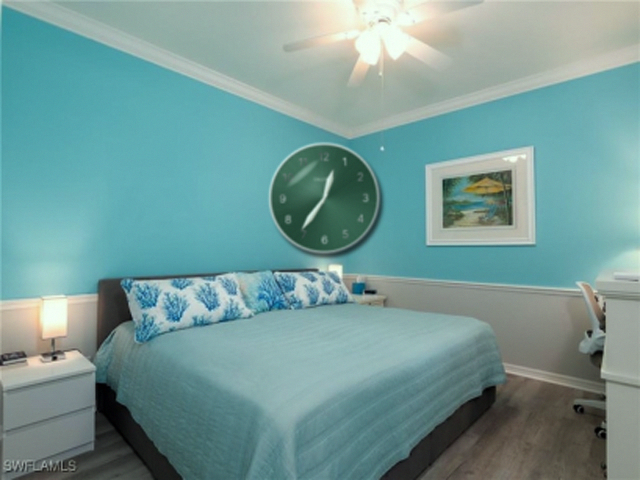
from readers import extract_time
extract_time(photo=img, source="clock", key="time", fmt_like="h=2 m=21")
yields h=12 m=36
